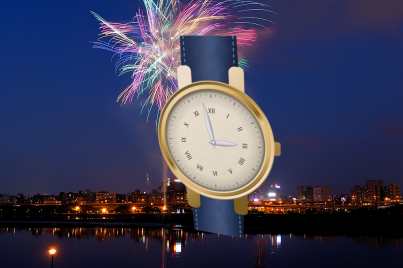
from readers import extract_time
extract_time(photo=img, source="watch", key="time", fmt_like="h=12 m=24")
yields h=2 m=58
